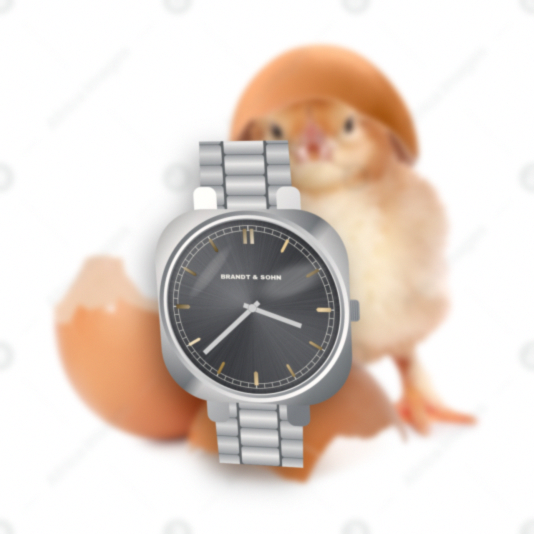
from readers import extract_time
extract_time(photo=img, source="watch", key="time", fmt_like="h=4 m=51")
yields h=3 m=38
